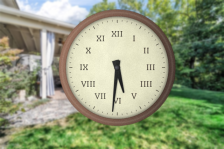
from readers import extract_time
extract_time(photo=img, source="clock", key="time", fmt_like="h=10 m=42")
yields h=5 m=31
